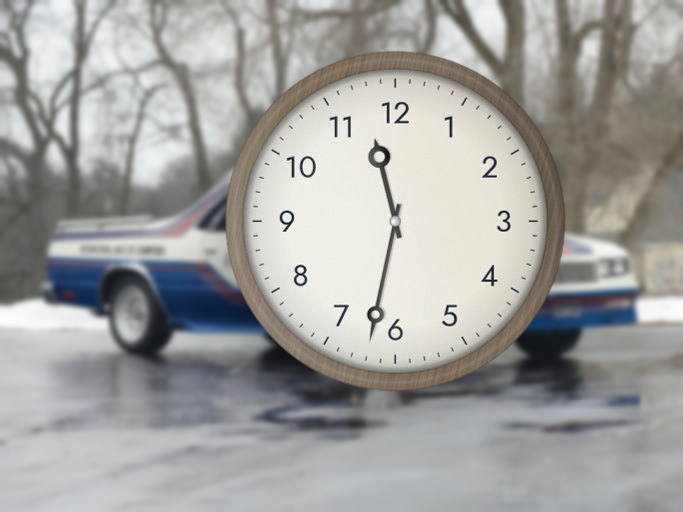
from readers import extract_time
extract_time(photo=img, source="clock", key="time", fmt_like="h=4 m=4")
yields h=11 m=32
